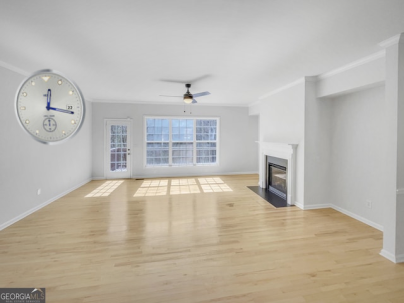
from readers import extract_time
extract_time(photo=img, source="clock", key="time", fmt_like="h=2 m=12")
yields h=12 m=17
